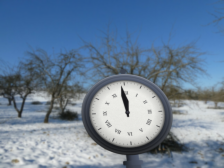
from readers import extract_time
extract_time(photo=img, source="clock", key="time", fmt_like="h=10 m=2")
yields h=11 m=59
